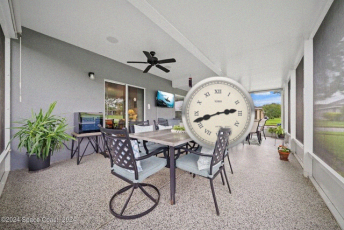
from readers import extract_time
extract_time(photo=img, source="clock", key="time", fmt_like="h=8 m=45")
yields h=2 m=42
